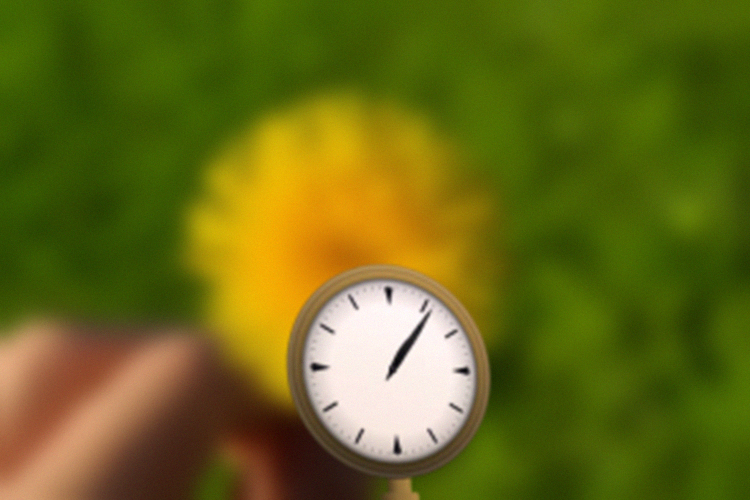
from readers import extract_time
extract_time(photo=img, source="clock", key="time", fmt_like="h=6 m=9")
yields h=1 m=6
